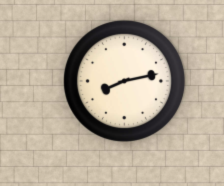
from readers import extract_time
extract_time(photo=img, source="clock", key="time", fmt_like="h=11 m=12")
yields h=8 m=13
